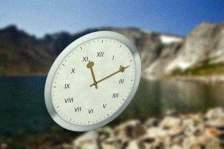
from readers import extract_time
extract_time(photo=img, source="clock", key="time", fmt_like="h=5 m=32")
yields h=11 m=11
